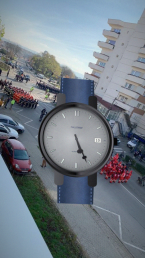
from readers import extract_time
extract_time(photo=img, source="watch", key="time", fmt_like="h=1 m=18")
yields h=5 m=26
